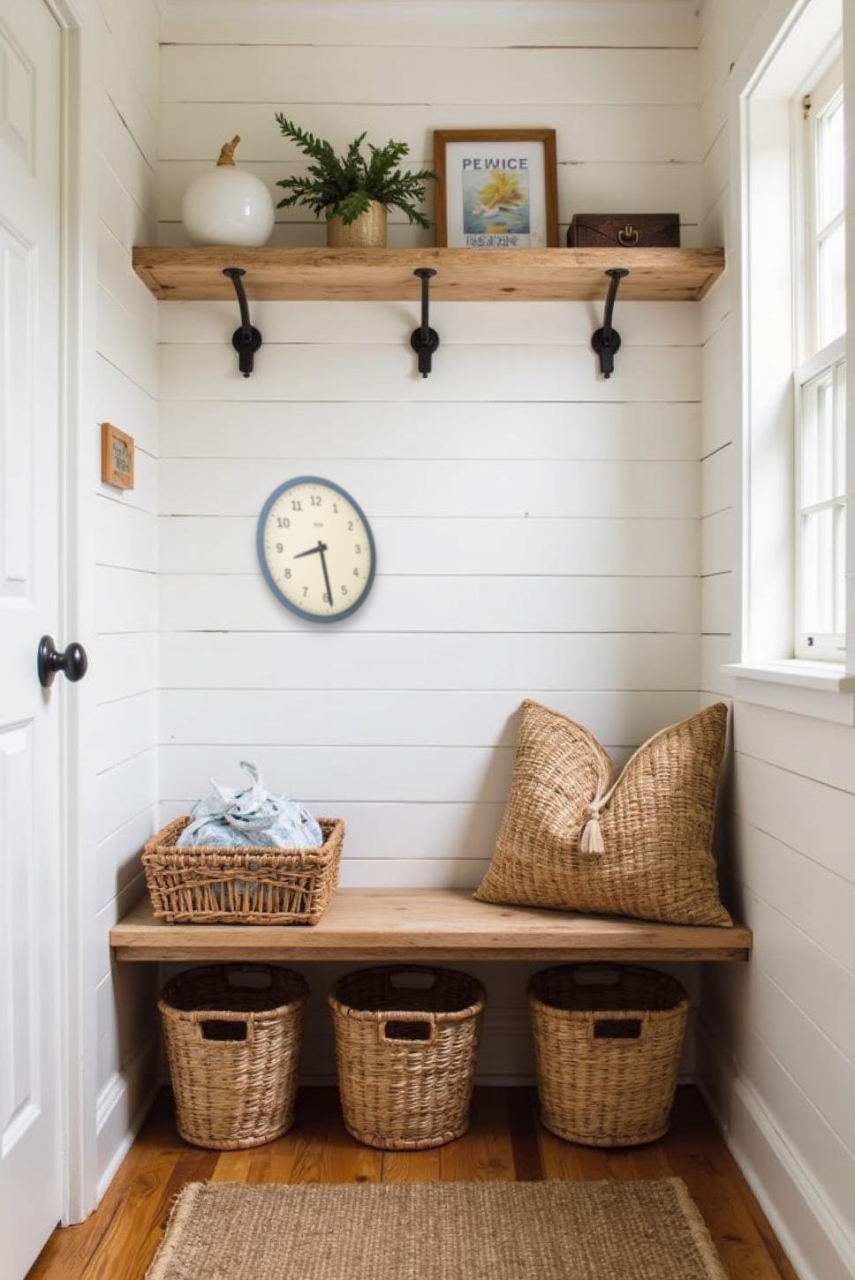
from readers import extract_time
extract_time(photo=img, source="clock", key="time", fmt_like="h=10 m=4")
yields h=8 m=29
